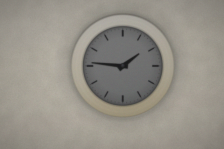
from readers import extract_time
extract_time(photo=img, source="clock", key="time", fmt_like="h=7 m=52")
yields h=1 m=46
